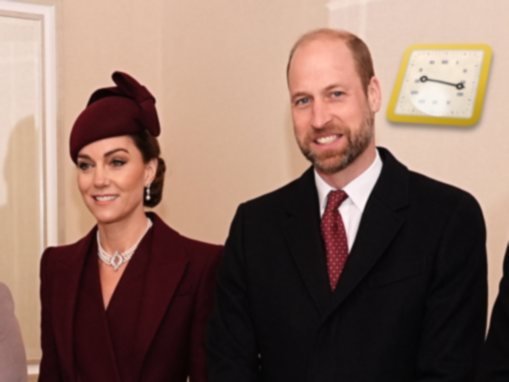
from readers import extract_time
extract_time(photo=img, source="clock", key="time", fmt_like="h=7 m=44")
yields h=9 m=17
